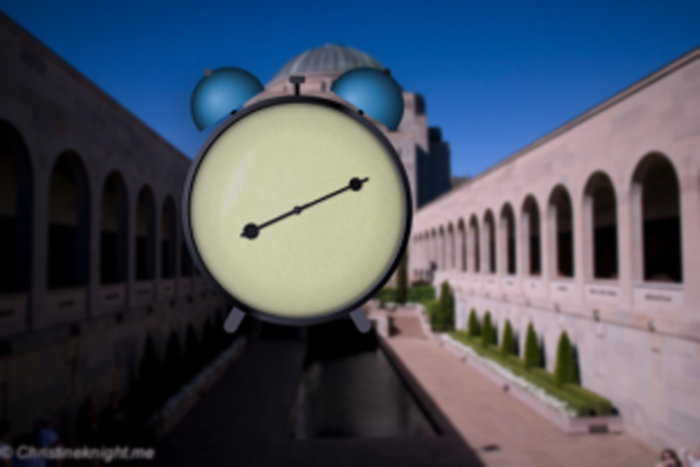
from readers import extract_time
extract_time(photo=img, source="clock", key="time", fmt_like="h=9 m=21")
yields h=8 m=11
